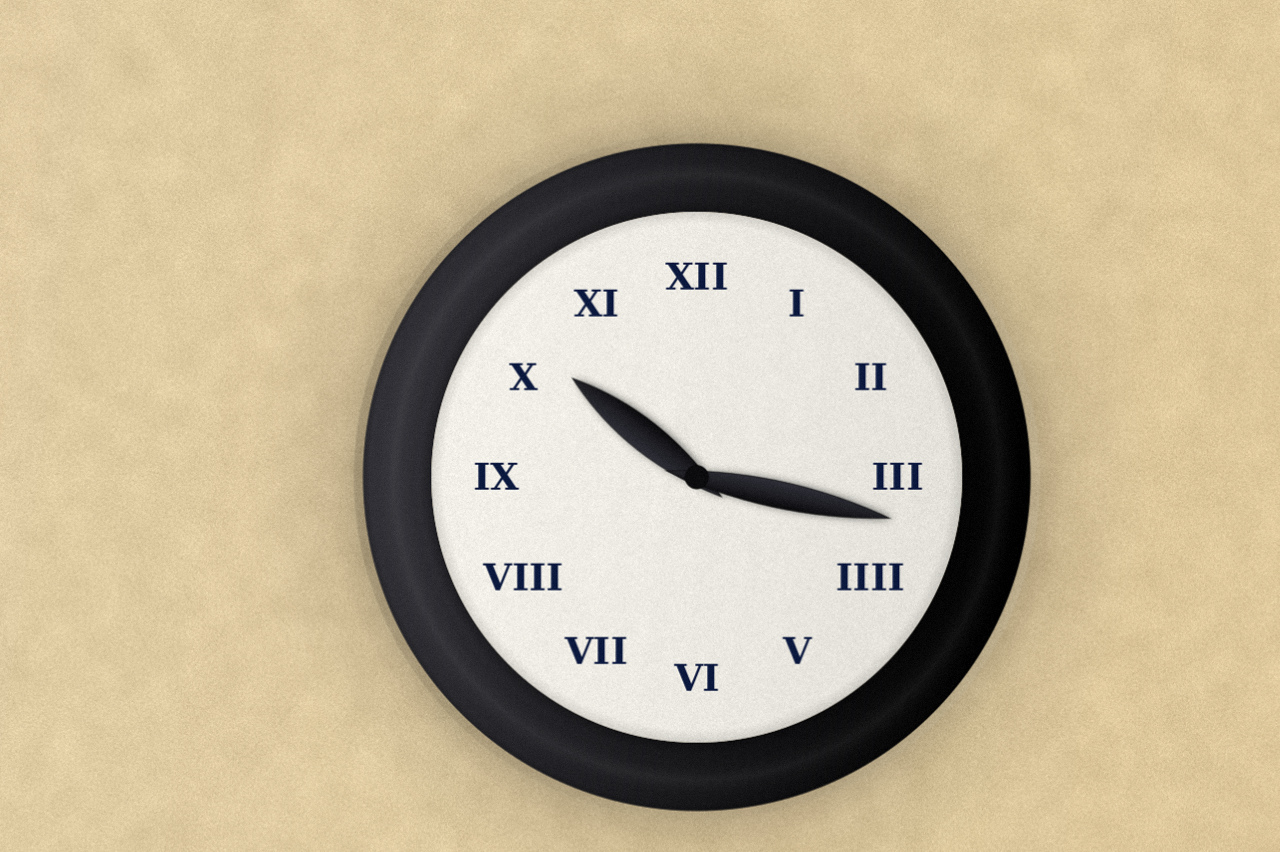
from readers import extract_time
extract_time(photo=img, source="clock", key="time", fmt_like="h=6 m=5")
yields h=10 m=17
